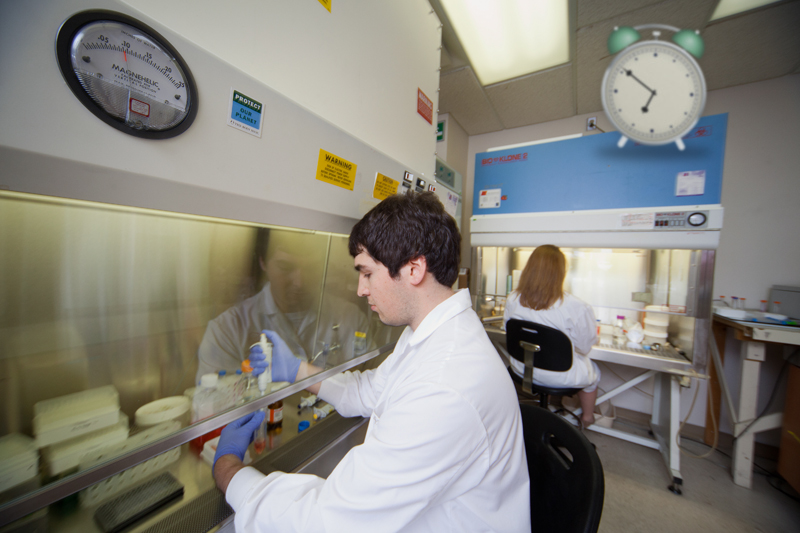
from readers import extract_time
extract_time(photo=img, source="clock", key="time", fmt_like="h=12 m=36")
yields h=6 m=51
